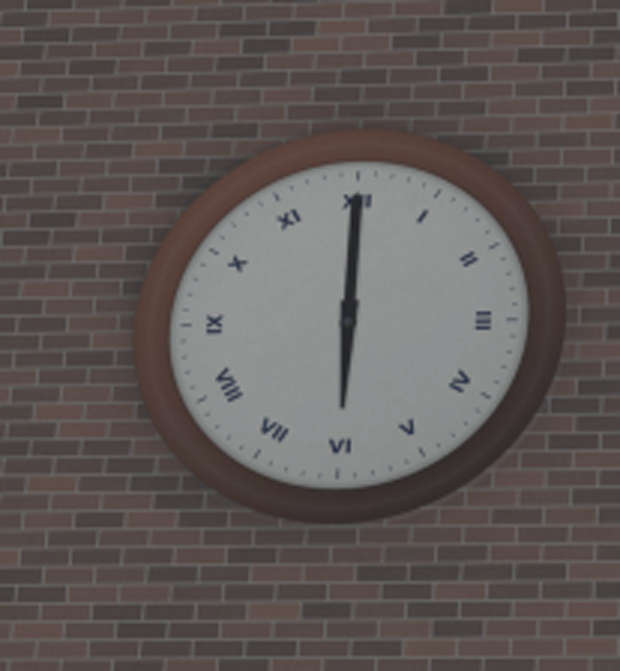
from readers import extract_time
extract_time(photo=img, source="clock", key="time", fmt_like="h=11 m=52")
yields h=6 m=0
